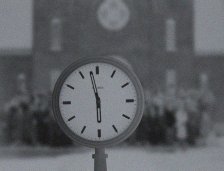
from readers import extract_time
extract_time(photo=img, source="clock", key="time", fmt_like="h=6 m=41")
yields h=5 m=58
